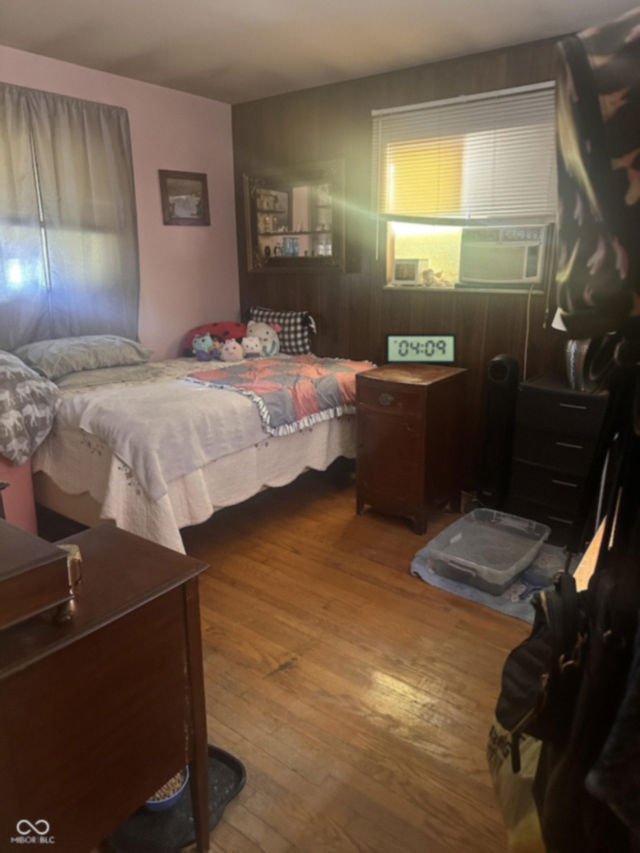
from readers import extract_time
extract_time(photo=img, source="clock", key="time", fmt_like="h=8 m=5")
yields h=4 m=9
